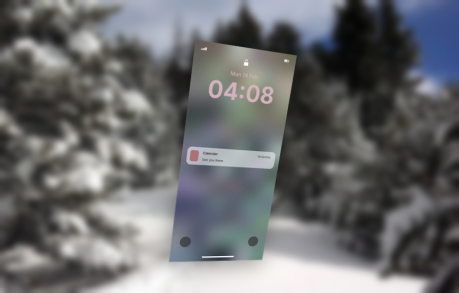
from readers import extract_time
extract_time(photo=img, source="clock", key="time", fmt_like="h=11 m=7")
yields h=4 m=8
